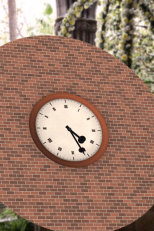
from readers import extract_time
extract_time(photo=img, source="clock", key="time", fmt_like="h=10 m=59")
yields h=4 m=26
